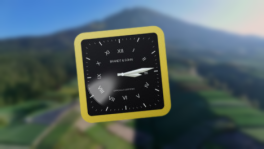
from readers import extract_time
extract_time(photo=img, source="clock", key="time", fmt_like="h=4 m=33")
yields h=3 m=14
